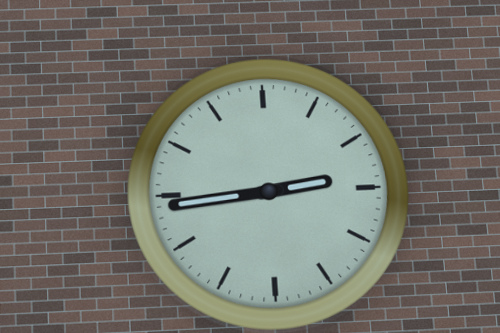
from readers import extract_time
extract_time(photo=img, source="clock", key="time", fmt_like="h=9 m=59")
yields h=2 m=44
